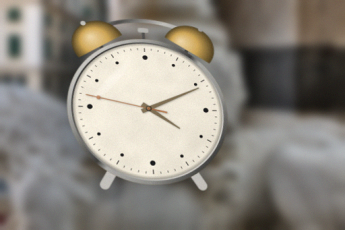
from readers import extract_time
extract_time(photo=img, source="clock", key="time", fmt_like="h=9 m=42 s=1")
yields h=4 m=10 s=47
